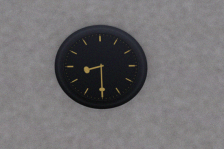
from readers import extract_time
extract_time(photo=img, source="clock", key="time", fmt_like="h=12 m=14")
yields h=8 m=30
